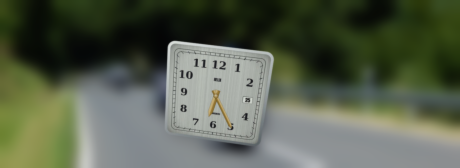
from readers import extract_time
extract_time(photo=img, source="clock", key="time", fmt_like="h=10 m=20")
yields h=6 m=25
